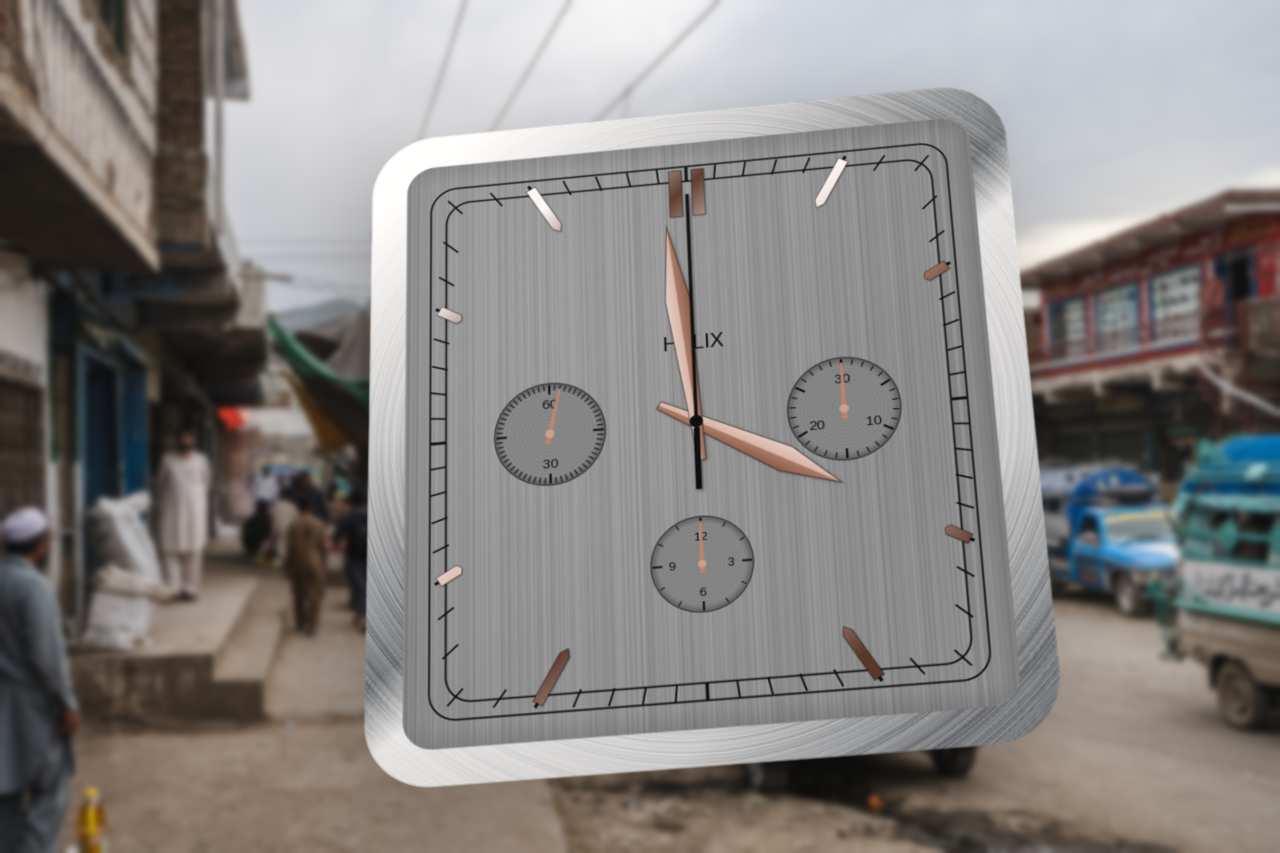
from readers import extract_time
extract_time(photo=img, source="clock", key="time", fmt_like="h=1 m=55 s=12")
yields h=3 m=59 s=2
